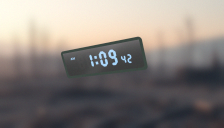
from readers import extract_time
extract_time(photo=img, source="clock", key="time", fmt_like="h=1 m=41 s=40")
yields h=1 m=9 s=42
